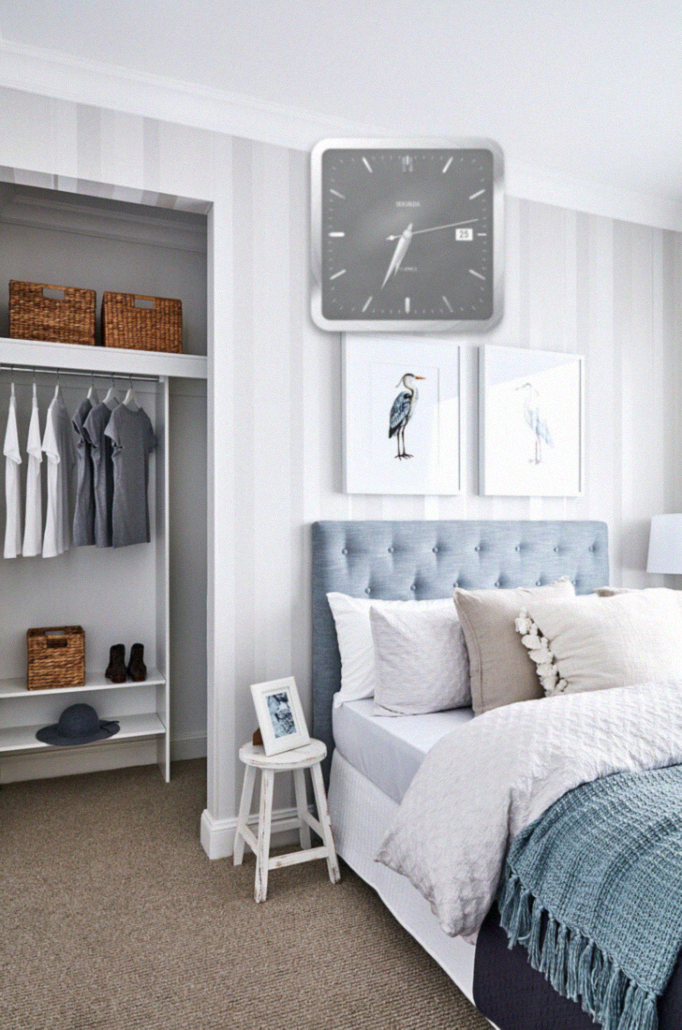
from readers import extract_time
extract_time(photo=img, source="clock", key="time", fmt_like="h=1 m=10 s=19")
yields h=6 m=34 s=13
